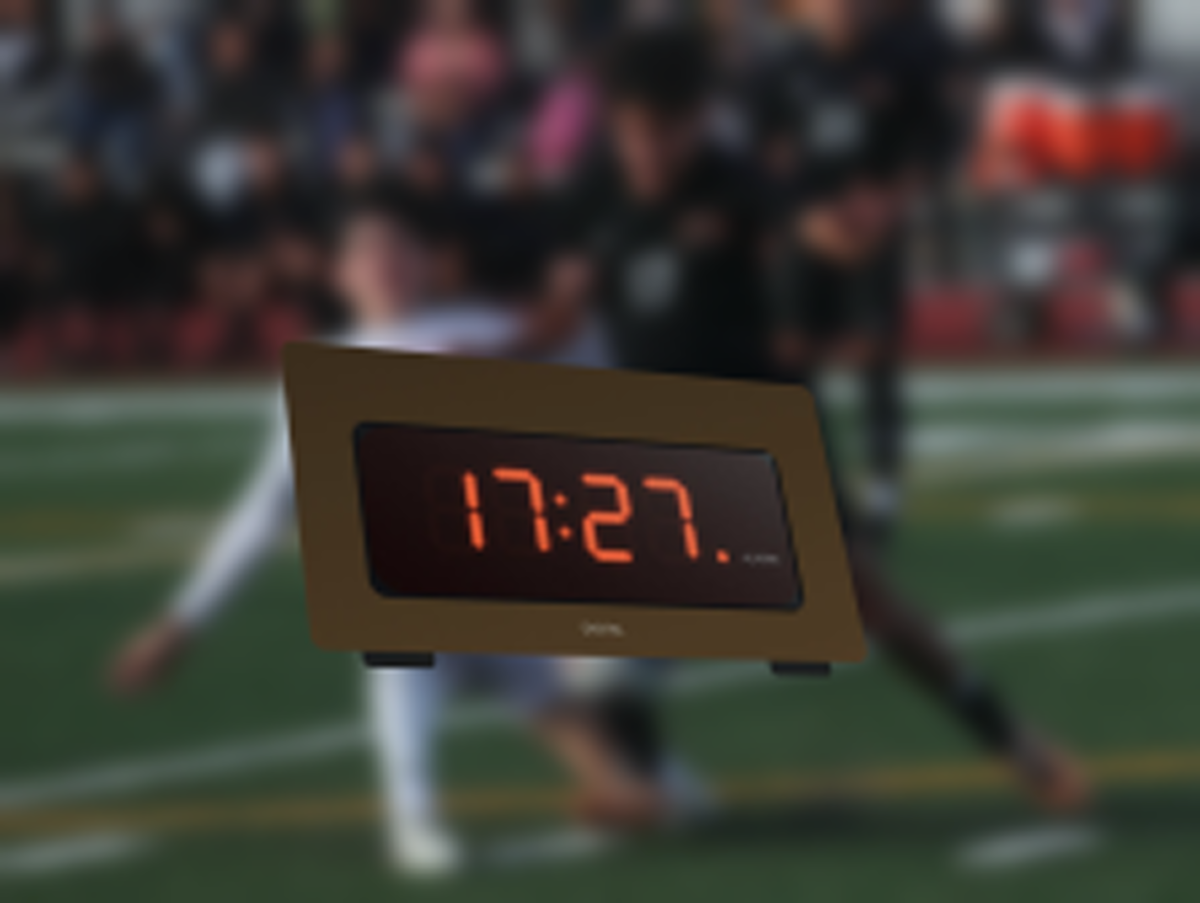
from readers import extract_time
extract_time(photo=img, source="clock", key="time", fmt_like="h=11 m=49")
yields h=17 m=27
